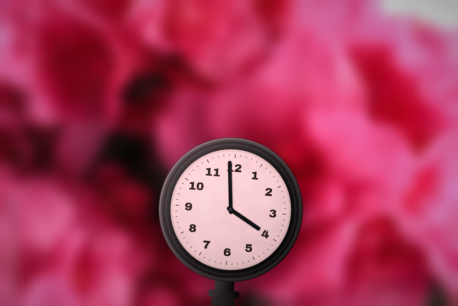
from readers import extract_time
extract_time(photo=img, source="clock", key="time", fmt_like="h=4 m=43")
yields h=3 m=59
